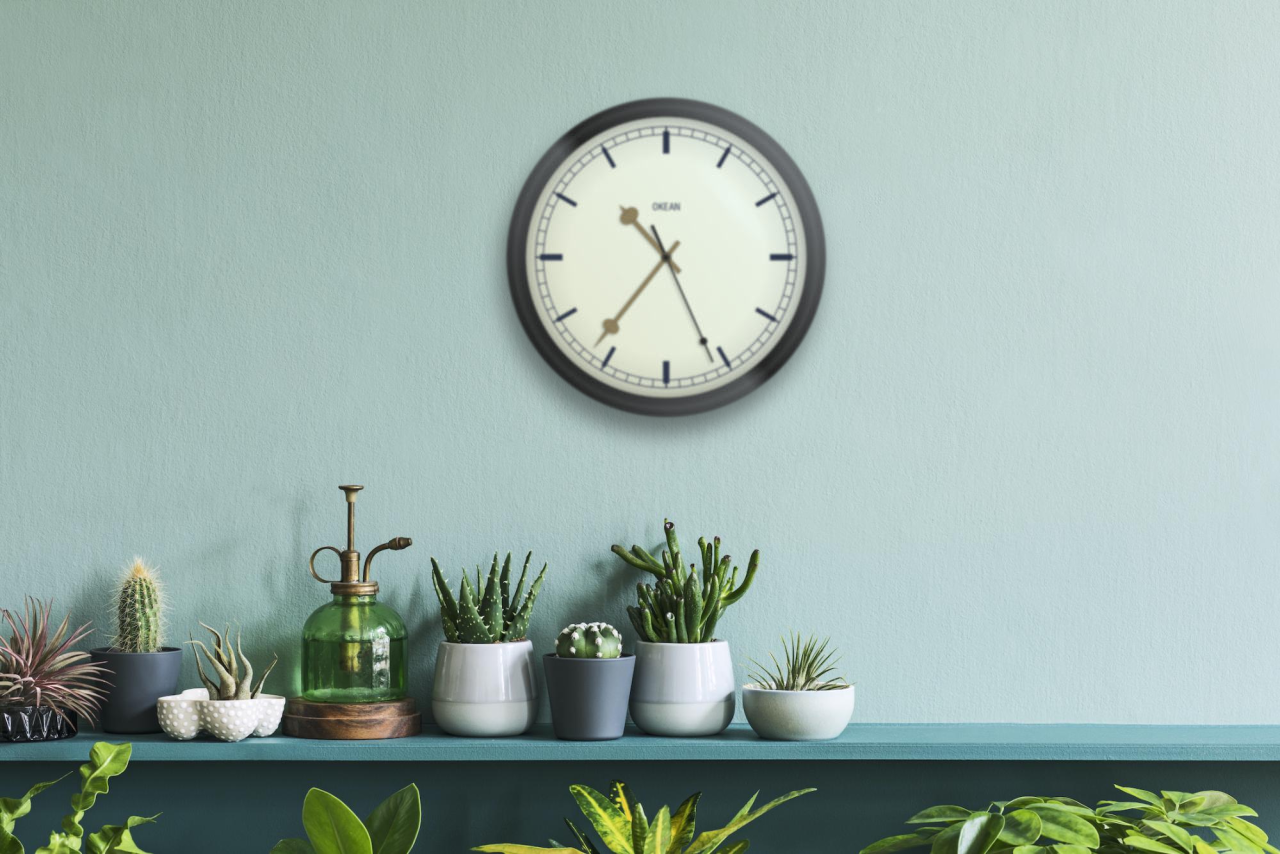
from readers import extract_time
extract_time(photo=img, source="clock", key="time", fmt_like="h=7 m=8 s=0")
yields h=10 m=36 s=26
